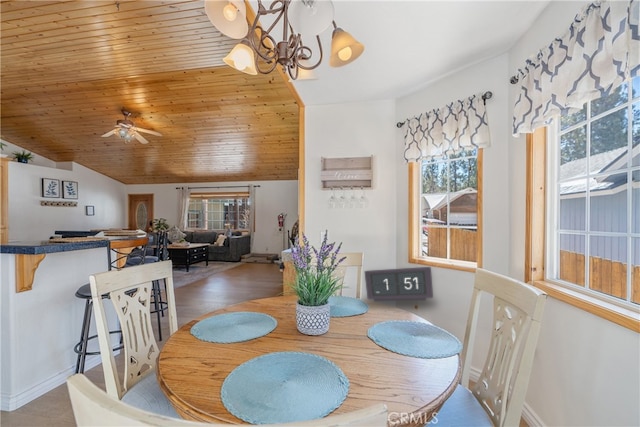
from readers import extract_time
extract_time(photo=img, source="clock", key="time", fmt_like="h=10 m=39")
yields h=1 m=51
